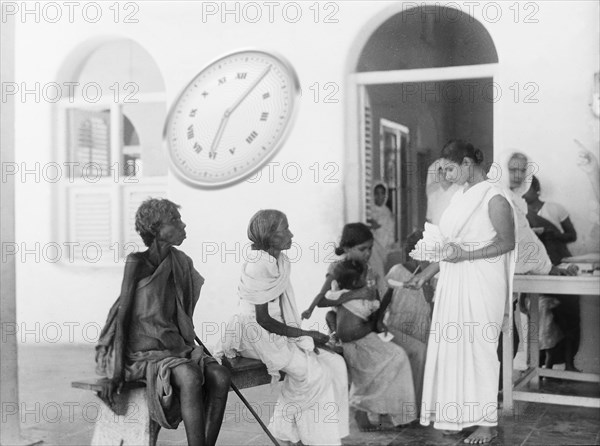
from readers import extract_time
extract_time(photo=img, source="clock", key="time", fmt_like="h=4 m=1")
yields h=6 m=5
